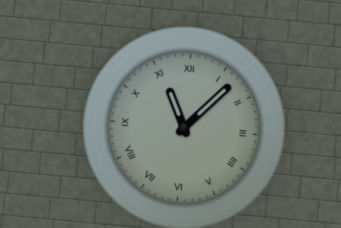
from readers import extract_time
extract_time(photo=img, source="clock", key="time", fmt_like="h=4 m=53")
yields h=11 m=7
